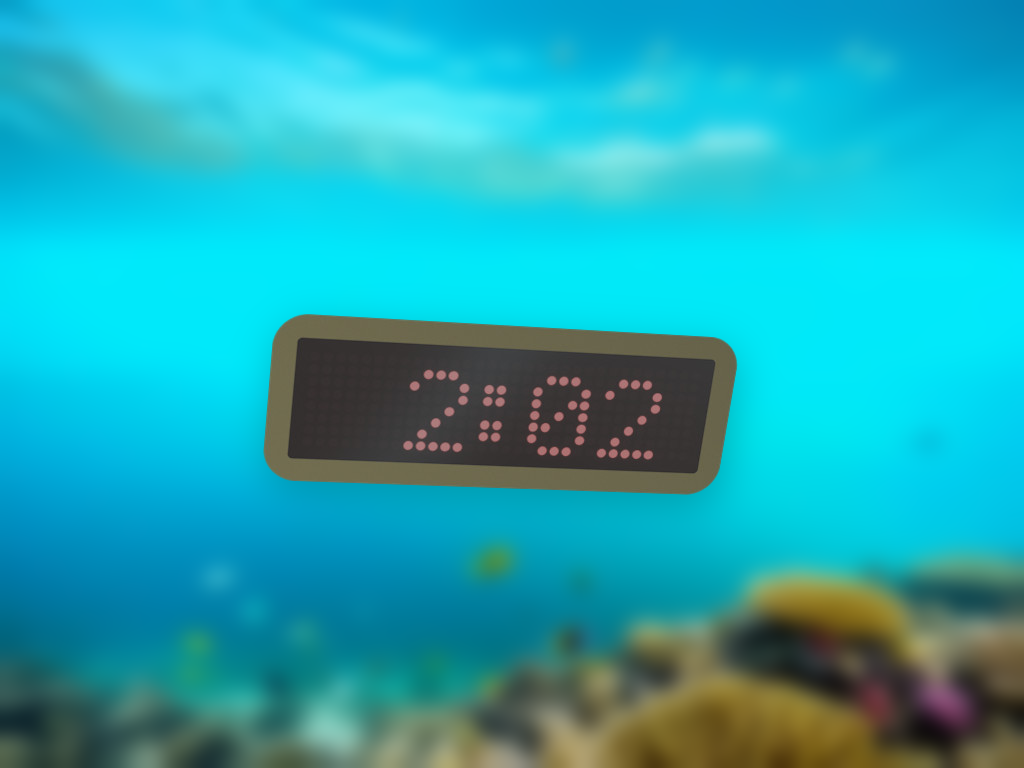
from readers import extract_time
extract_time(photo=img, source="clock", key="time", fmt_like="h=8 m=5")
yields h=2 m=2
